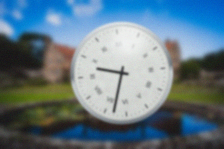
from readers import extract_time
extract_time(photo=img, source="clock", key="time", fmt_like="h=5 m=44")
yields h=9 m=33
